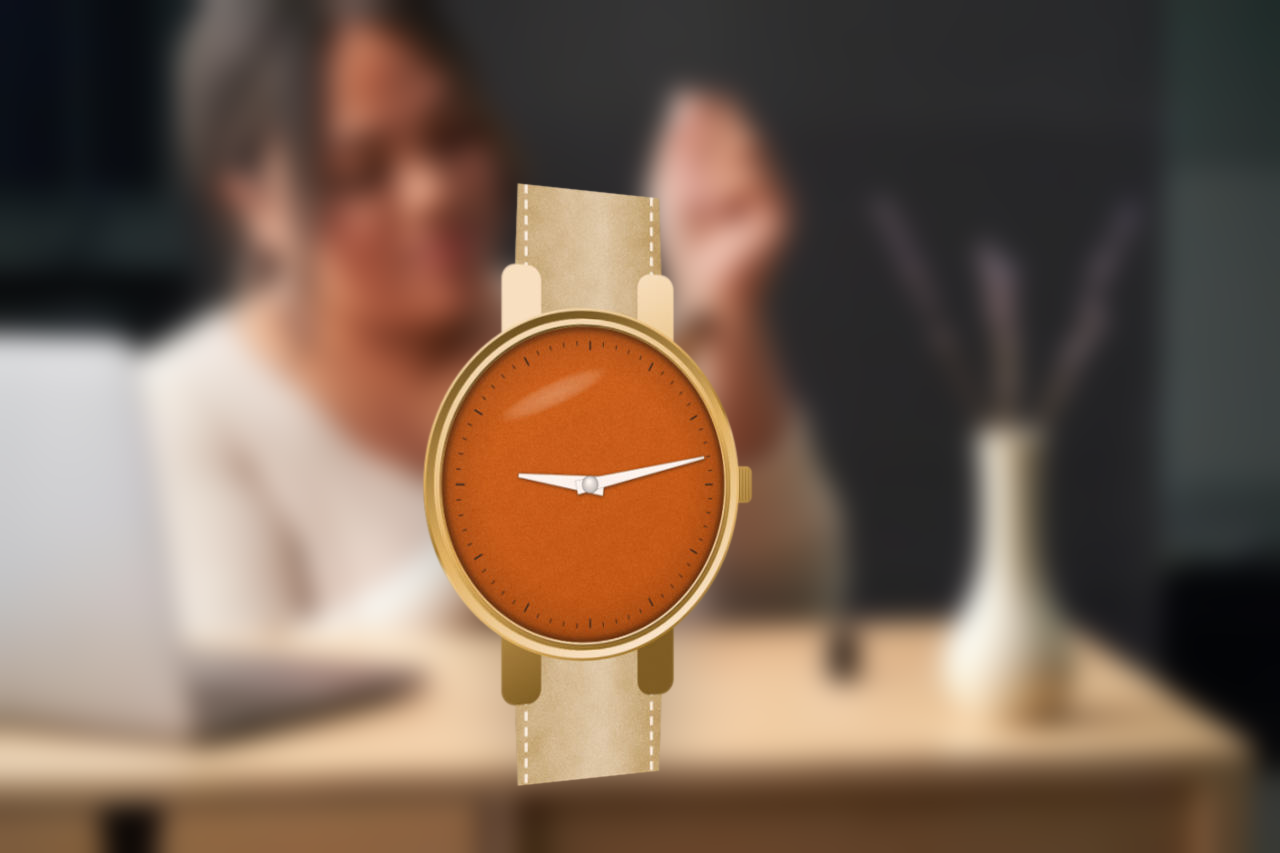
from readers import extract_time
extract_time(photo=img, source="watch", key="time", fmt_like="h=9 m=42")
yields h=9 m=13
